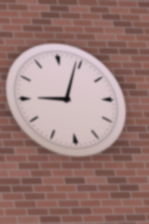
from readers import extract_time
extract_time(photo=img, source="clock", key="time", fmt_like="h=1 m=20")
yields h=9 m=4
